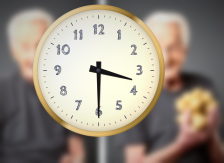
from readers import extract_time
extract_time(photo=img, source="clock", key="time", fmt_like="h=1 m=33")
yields h=3 m=30
